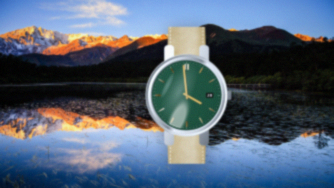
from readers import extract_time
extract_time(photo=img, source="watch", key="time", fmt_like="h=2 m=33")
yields h=3 m=59
